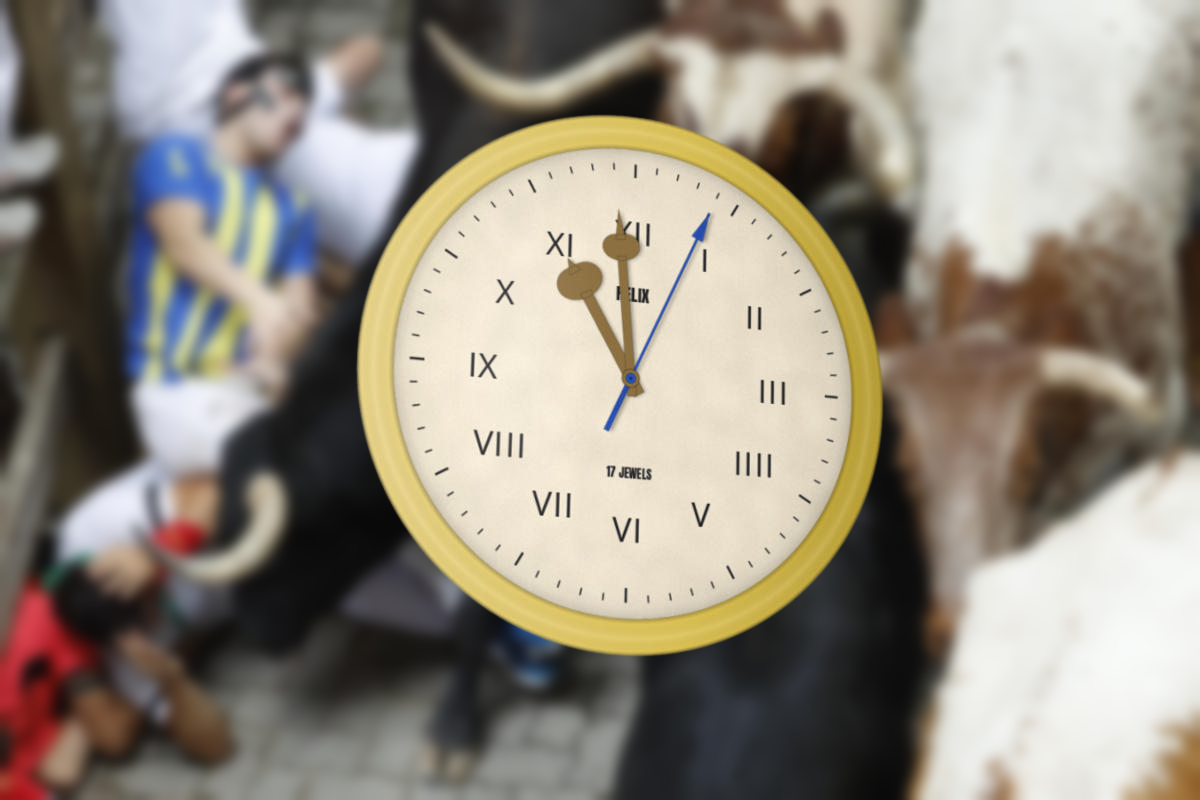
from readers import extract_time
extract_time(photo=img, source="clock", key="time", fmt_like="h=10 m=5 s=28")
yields h=10 m=59 s=4
